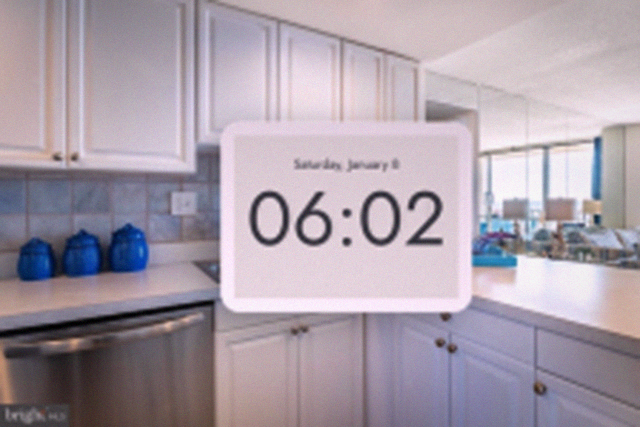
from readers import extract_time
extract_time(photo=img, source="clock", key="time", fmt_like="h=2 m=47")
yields h=6 m=2
